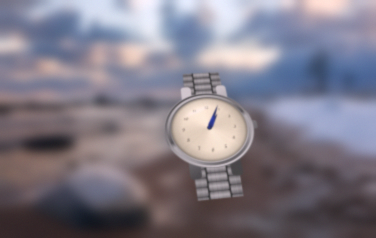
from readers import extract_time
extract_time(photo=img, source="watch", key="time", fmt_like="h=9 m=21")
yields h=1 m=4
